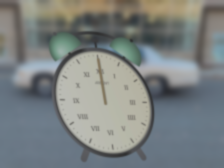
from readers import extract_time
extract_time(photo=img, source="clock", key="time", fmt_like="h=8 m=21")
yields h=12 m=0
